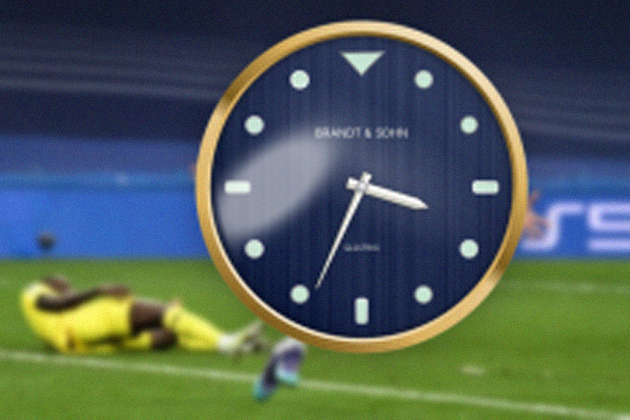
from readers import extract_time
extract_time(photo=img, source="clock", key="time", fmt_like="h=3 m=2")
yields h=3 m=34
